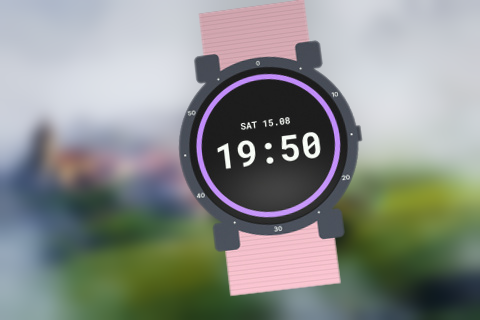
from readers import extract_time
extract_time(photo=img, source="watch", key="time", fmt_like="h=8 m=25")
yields h=19 m=50
